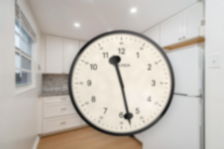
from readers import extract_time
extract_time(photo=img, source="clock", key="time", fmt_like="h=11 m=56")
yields h=11 m=28
